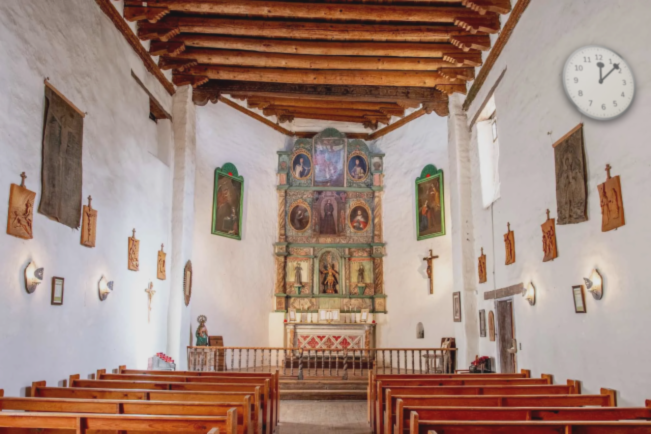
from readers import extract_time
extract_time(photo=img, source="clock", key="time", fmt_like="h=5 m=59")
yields h=12 m=8
